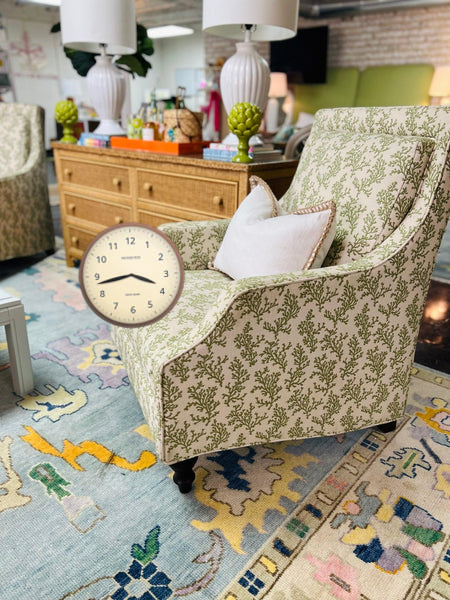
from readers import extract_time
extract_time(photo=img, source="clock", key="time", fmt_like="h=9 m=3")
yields h=3 m=43
